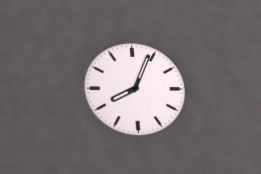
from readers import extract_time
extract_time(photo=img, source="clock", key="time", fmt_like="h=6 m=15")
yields h=8 m=4
